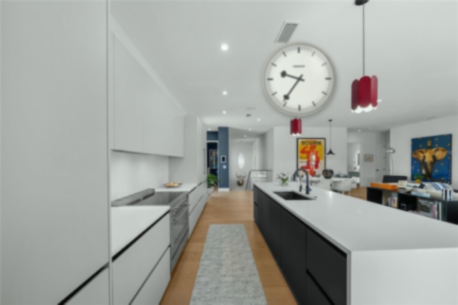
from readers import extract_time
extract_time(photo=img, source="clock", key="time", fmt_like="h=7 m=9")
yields h=9 m=36
